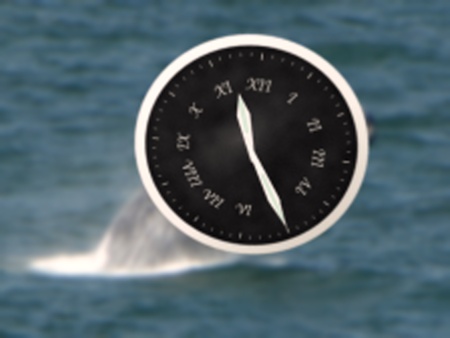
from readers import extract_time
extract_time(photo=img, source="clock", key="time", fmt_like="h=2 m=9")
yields h=11 m=25
